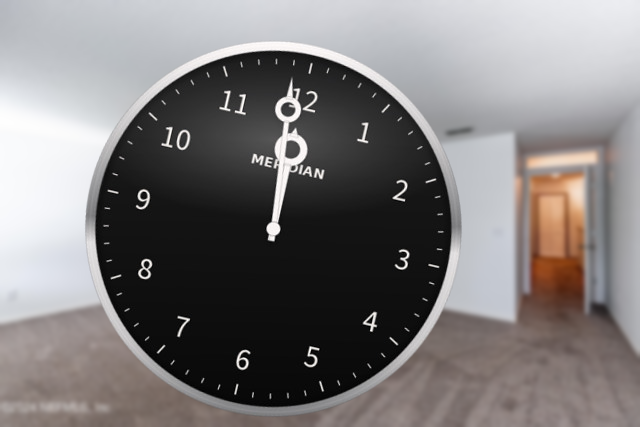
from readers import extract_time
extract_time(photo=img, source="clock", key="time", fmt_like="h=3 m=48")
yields h=11 m=59
